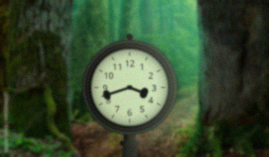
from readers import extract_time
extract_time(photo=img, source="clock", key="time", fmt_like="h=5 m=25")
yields h=3 m=42
